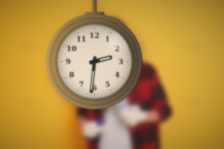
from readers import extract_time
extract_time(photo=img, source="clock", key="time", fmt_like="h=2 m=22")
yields h=2 m=31
